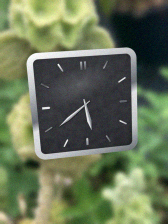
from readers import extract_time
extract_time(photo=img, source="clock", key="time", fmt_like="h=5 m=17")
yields h=5 m=39
